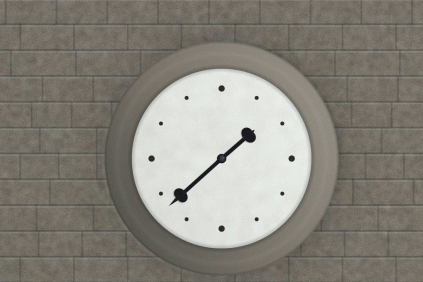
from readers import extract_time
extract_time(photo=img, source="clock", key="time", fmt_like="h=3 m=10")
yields h=1 m=38
